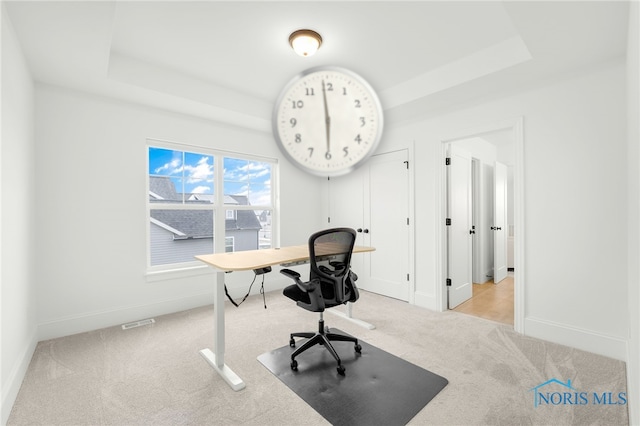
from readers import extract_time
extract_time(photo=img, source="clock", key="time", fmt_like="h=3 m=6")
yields h=5 m=59
